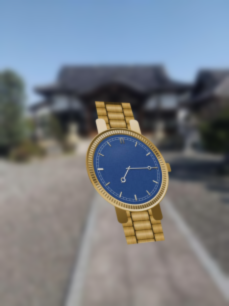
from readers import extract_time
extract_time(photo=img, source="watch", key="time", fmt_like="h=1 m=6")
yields h=7 m=15
